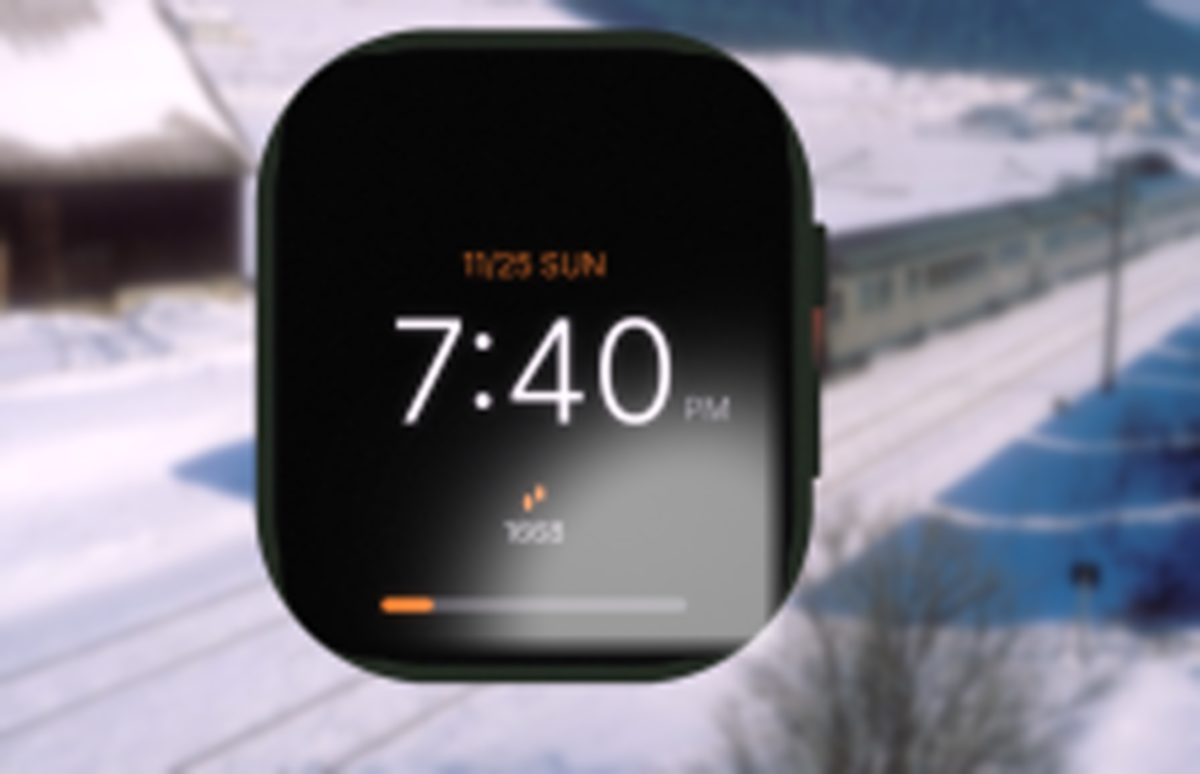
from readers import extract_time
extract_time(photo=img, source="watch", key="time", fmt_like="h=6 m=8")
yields h=7 m=40
